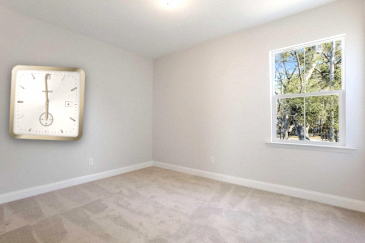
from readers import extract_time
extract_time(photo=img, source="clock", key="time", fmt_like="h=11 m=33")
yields h=5 m=59
